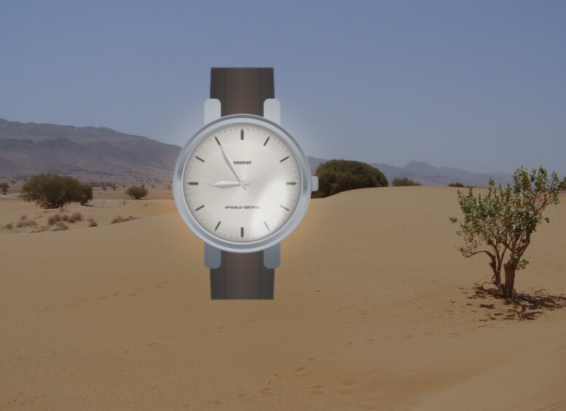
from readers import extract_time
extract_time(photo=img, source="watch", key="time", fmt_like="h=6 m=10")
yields h=8 m=55
